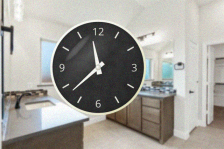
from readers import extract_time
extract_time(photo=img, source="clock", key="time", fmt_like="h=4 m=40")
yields h=11 m=38
